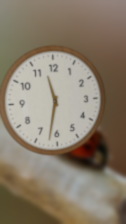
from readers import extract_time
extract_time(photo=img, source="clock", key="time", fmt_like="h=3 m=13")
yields h=11 m=32
